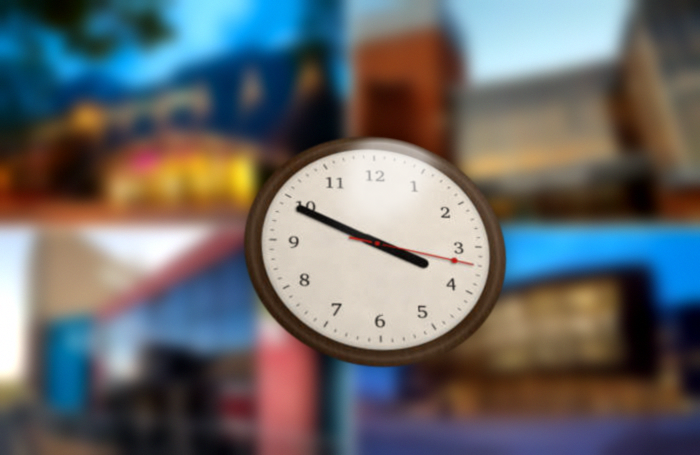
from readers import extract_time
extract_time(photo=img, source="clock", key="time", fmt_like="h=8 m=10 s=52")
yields h=3 m=49 s=17
